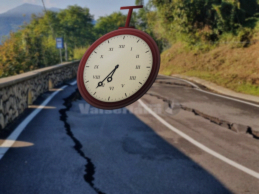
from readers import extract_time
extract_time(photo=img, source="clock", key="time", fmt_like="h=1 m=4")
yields h=6 m=36
